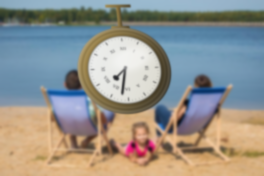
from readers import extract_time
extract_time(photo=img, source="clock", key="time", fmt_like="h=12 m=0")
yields h=7 m=32
